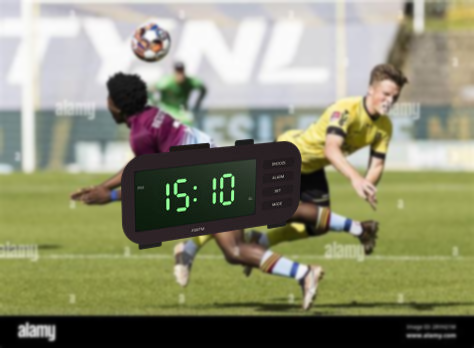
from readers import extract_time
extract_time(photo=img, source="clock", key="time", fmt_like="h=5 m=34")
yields h=15 m=10
